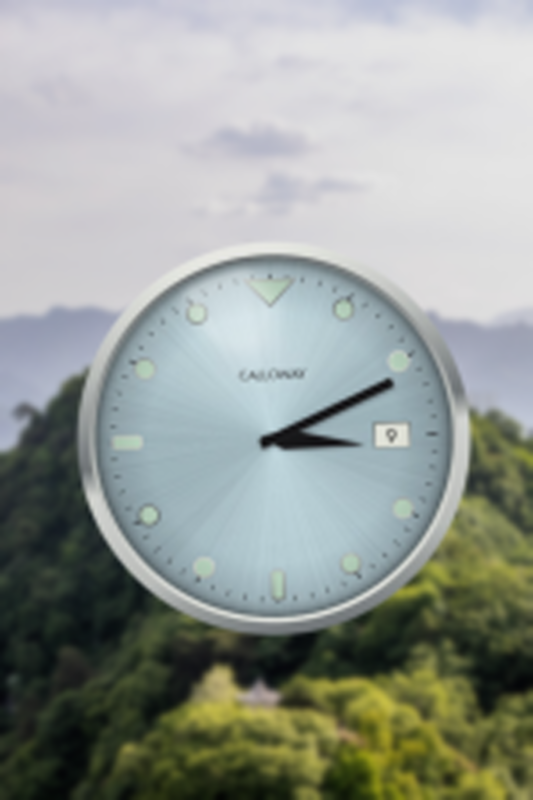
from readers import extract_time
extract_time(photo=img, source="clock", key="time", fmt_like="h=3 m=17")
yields h=3 m=11
